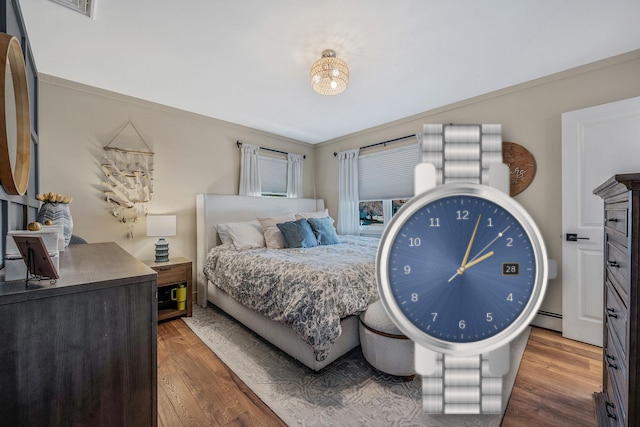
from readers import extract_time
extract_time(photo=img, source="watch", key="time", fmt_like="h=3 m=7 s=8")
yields h=2 m=3 s=8
